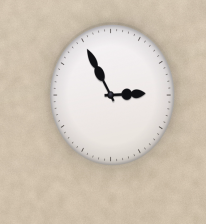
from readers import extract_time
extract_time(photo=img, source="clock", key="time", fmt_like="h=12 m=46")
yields h=2 m=55
